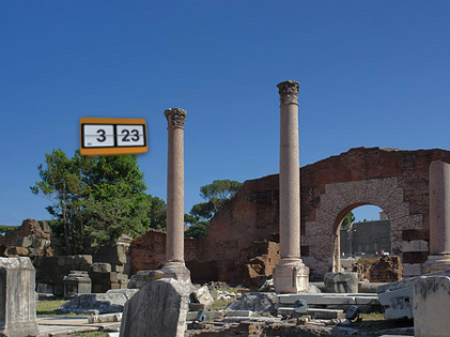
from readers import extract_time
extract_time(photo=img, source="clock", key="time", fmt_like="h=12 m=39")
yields h=3 m=23
